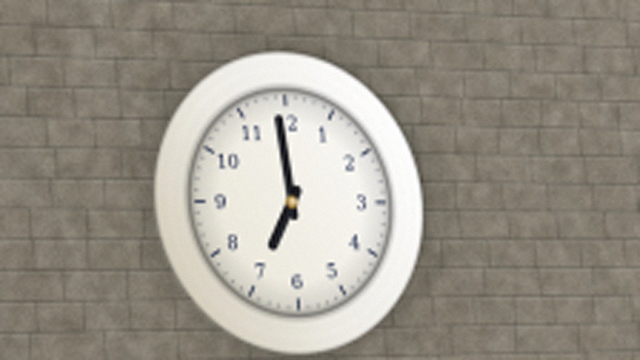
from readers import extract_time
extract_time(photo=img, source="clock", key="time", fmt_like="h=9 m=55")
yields h=6 m=59
